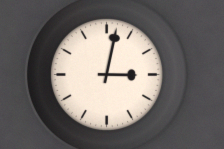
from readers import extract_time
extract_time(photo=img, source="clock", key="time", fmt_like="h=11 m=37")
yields h=3 m=2
